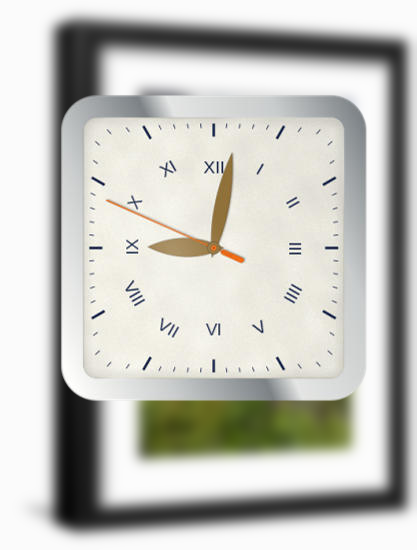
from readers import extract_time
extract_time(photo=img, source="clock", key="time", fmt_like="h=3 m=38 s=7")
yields h=9 m=1 s=49
